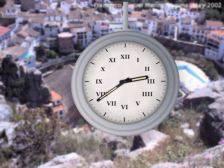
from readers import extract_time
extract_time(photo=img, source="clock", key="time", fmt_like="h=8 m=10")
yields h=2 m=39
